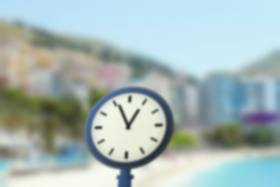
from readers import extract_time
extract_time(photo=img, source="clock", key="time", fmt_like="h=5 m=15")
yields h=12 m=56
